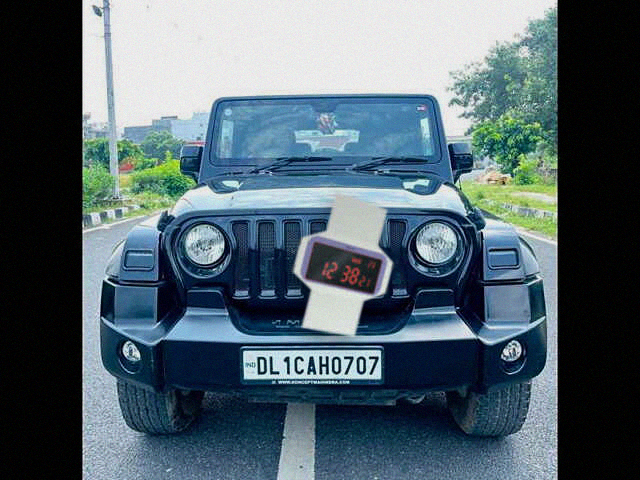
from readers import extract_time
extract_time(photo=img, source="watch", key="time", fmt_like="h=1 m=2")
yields h=12 m=38
